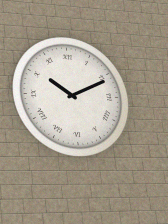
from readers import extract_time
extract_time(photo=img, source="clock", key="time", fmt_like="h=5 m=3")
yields h=10 m=11
